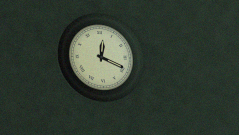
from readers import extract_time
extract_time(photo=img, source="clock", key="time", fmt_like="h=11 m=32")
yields h=12 m=19
